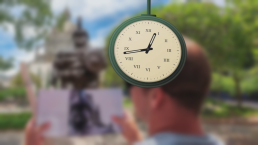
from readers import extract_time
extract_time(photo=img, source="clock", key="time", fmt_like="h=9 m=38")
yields h=12 m=43
